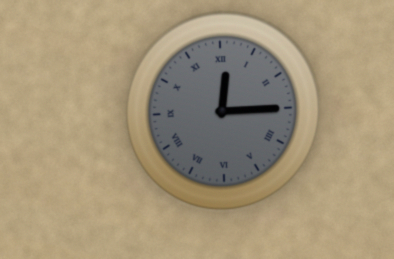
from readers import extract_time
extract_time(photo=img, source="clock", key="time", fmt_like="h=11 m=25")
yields h=12 m=15
